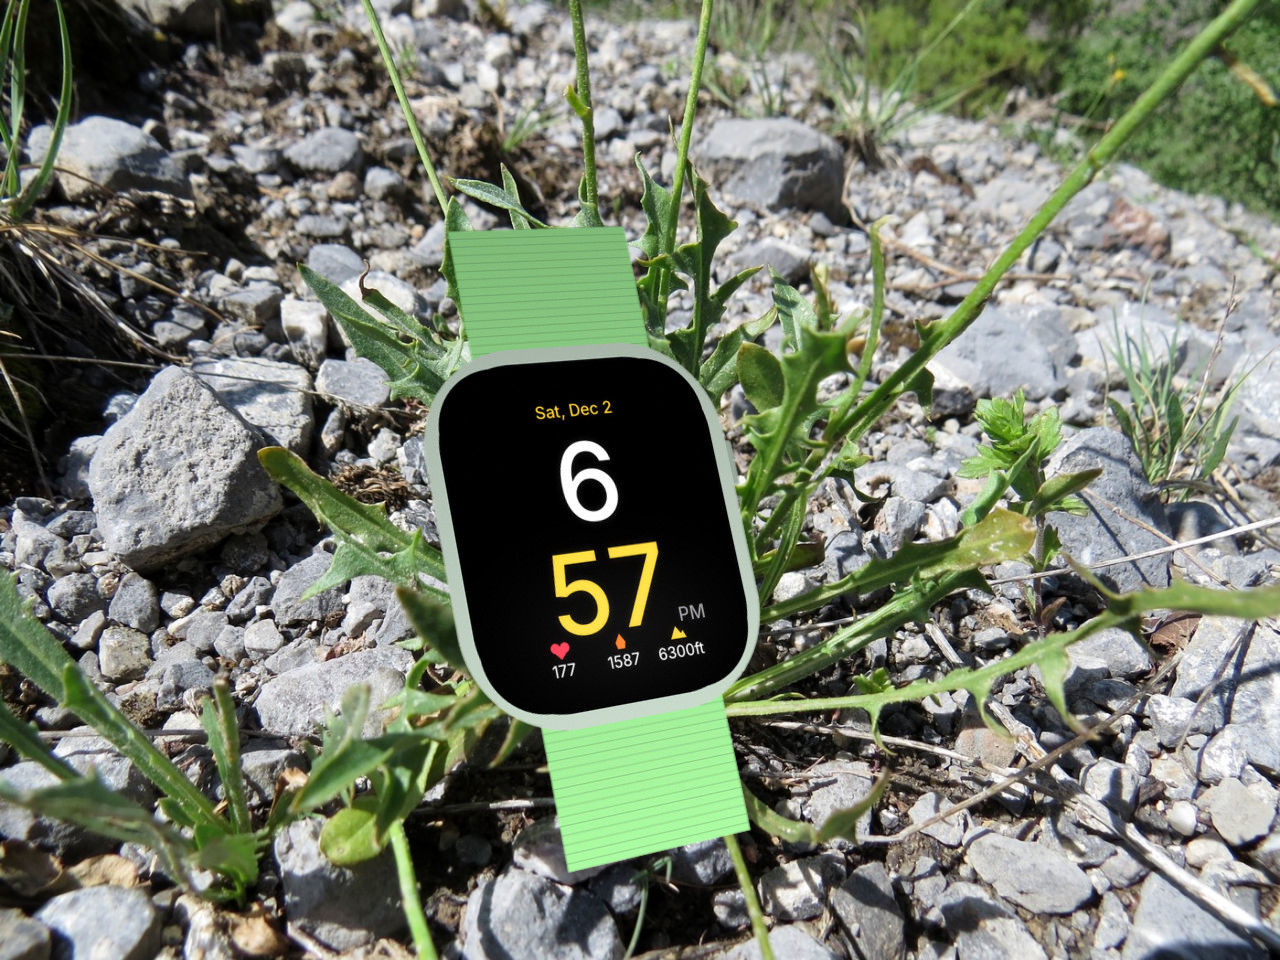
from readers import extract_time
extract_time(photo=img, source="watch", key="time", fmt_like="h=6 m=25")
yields h=6 m=57
